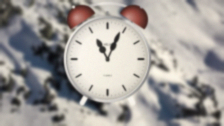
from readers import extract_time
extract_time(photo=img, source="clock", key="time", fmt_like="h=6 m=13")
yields h=11 m=4
